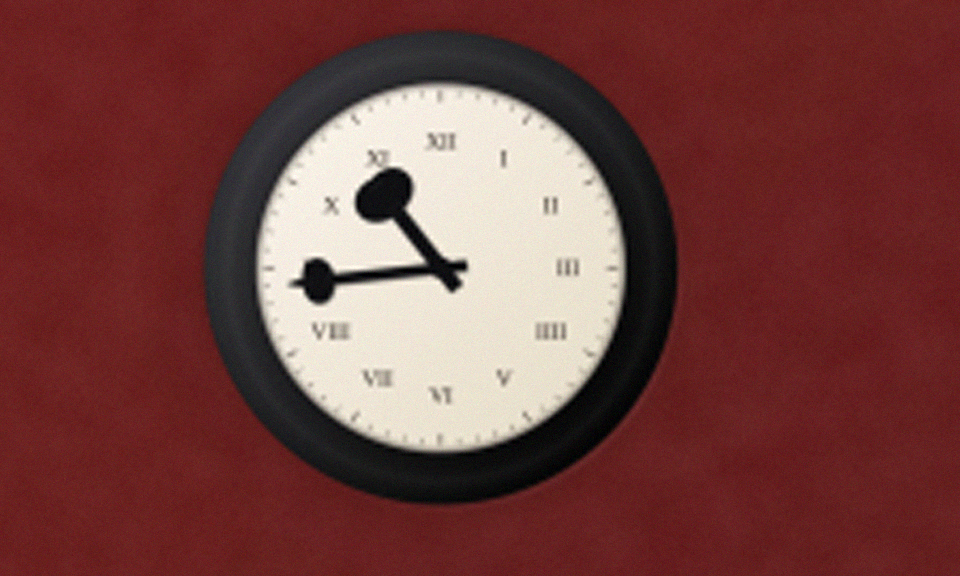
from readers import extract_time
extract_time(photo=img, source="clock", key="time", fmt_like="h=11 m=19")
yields h=10 m=44
